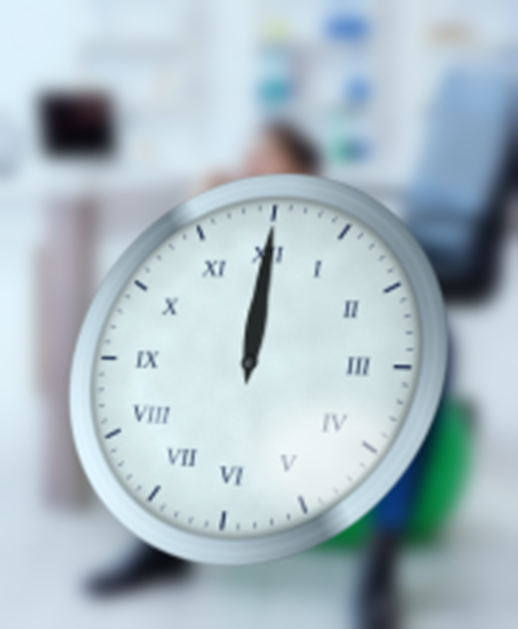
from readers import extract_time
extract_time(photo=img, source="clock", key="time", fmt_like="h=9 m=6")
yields h=12 m=0
